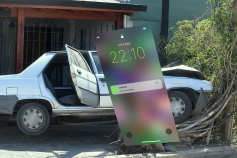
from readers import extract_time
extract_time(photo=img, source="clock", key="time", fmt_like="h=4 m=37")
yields h=22 m=10
